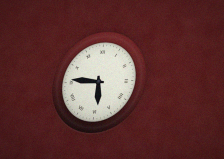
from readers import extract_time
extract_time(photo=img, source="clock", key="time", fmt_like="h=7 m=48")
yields h=5 m=46
